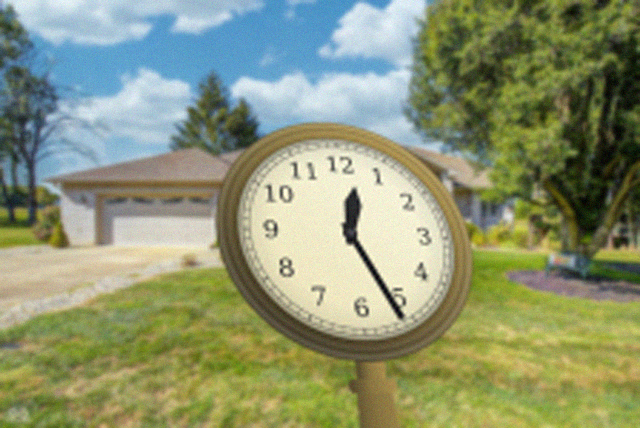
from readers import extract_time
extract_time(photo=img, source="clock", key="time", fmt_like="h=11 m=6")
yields h=12 m=26
